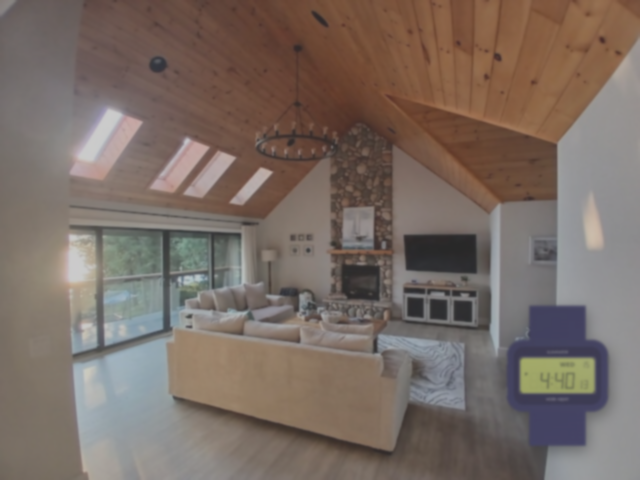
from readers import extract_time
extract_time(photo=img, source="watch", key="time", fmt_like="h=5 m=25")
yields h=4 m=40
